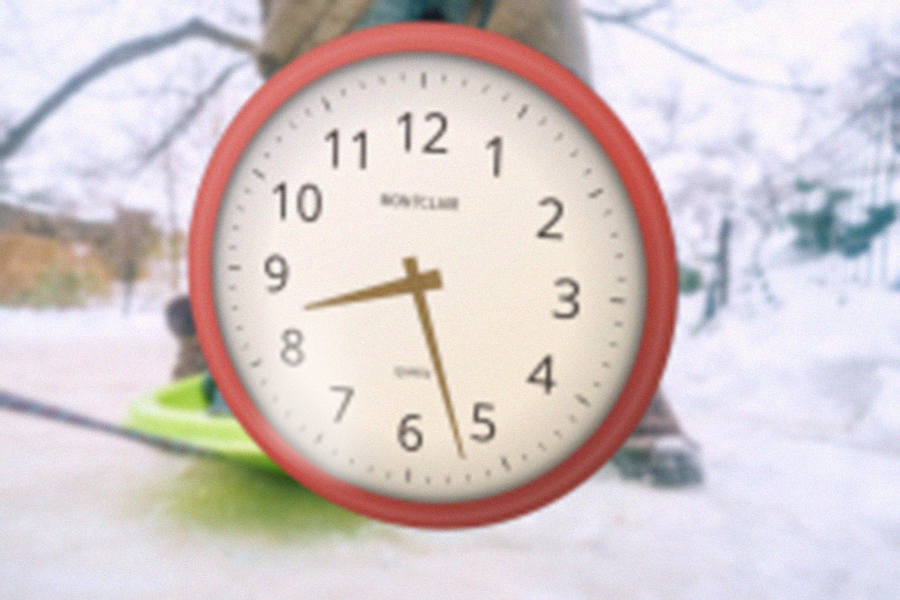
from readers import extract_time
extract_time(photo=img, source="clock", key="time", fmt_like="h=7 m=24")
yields h=8 m=27
